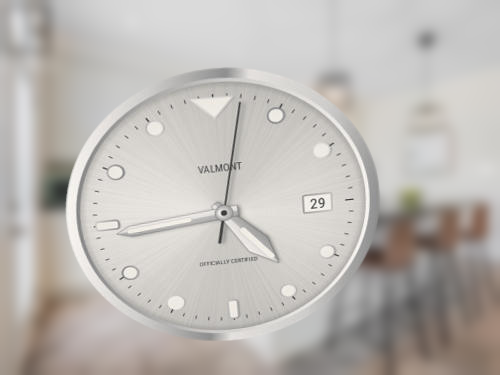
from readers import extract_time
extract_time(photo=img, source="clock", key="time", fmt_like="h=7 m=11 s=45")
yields h=4 m=44 s=2
